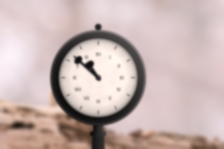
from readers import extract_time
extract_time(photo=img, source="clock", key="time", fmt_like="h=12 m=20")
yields h=10 m=52
